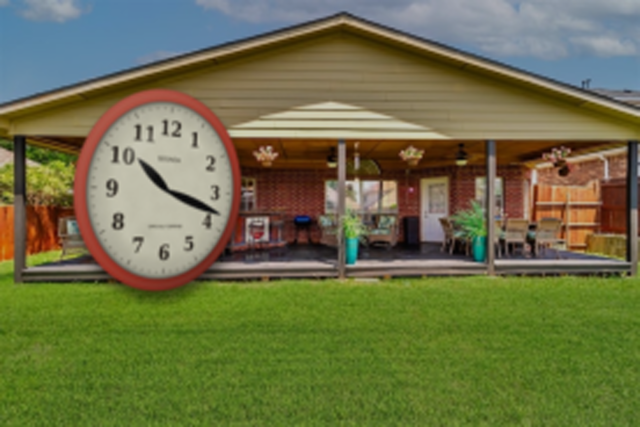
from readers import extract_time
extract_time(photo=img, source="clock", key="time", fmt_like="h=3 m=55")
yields h=10 m=18
